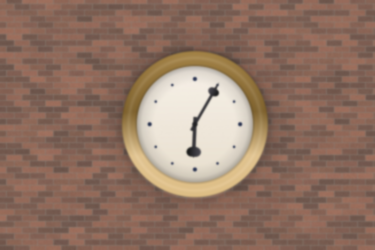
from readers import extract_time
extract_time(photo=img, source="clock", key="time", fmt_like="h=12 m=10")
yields h=6 m=5
